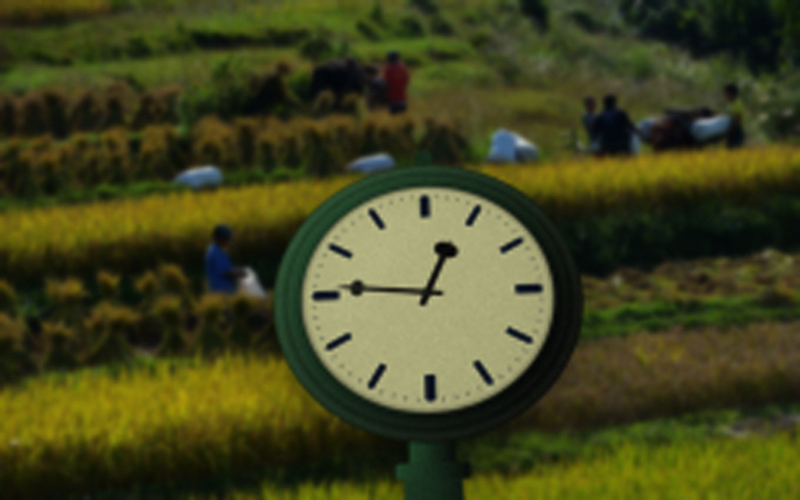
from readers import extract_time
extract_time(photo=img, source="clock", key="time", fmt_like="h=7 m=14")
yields h=12 m=46
